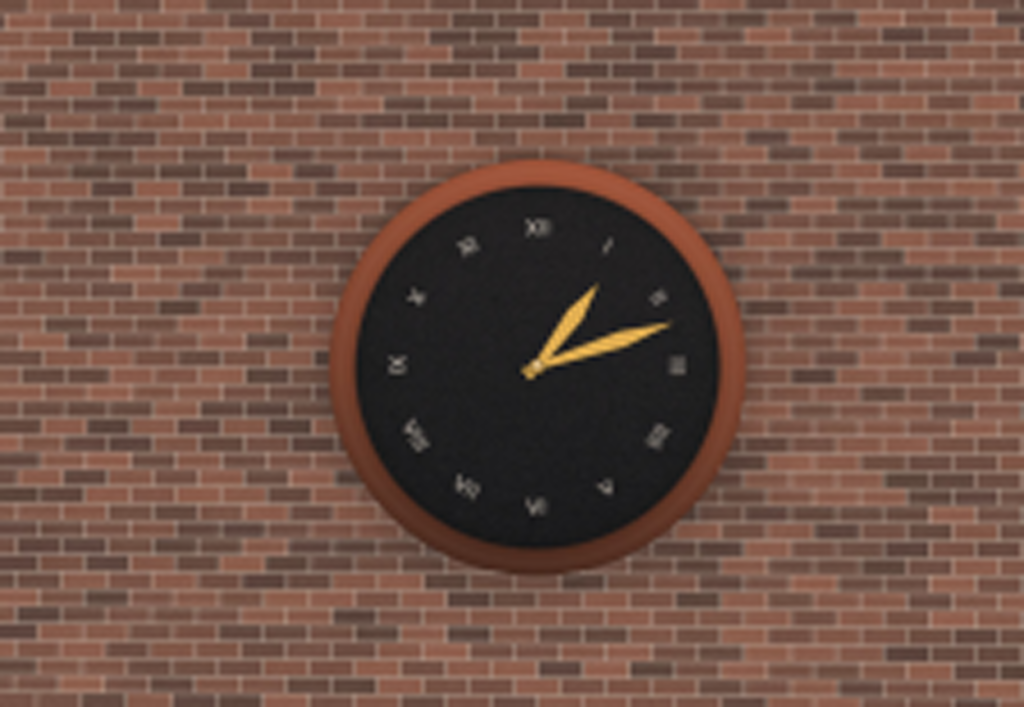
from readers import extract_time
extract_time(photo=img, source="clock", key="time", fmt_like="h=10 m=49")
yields h=1 m=12
